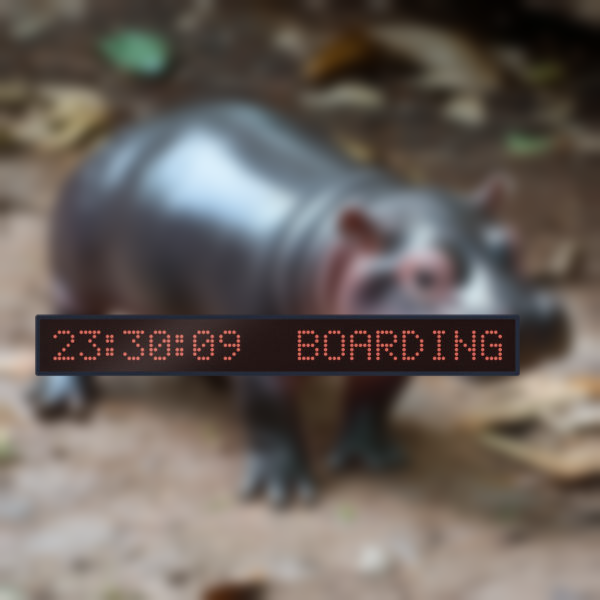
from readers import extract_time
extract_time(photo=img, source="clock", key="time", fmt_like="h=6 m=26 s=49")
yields h=23 m=30 s=9
